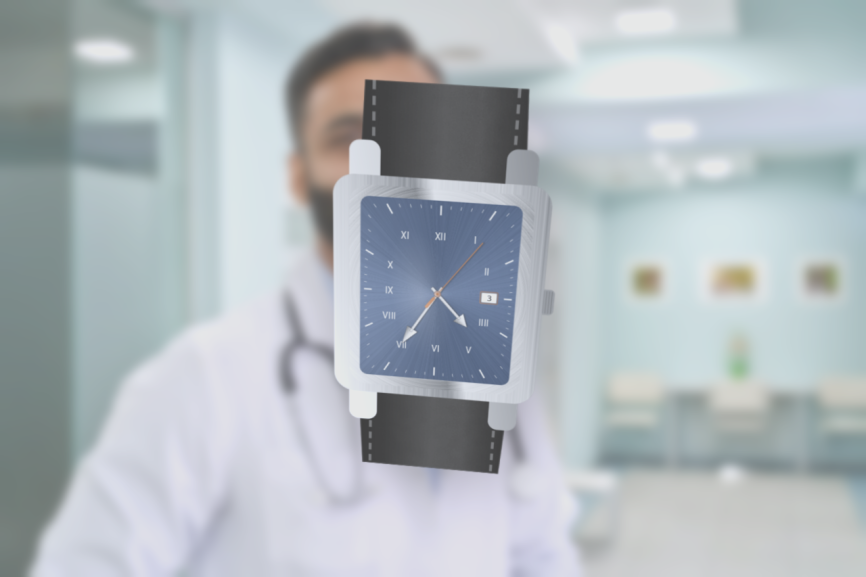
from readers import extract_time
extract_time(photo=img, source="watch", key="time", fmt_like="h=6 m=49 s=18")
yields h=4 m=35 s=6
